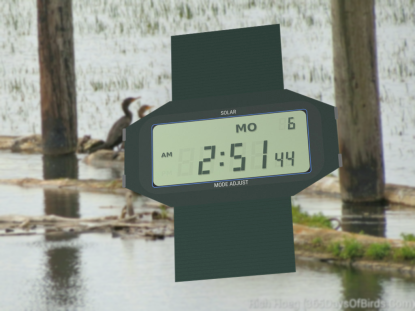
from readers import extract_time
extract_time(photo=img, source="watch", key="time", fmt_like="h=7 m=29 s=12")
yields h=2 m=51 s=44
